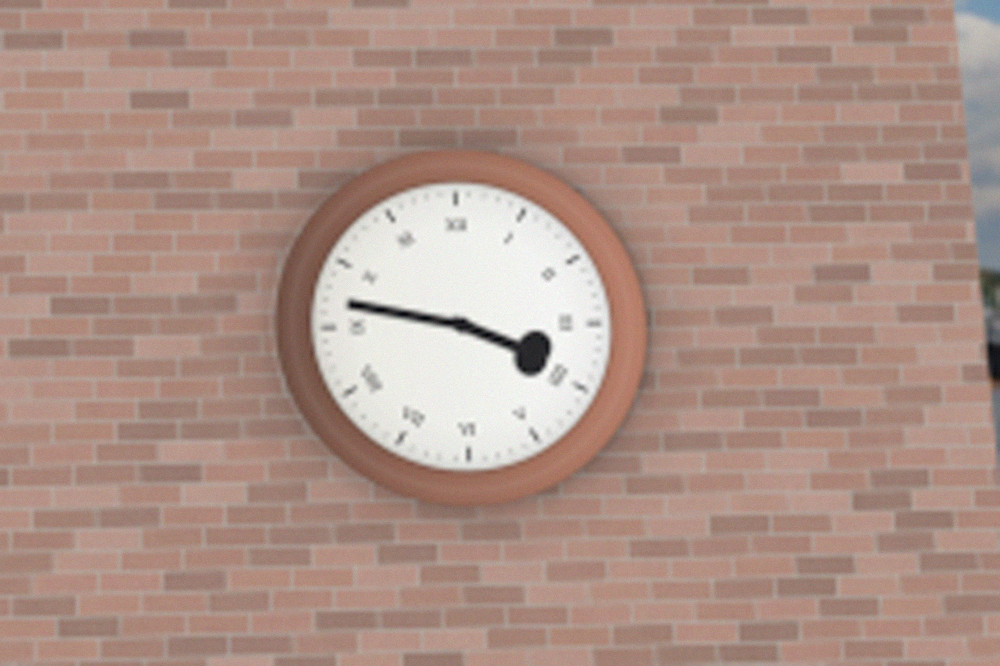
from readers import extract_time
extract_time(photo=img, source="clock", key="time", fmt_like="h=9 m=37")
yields h=3 m=47
